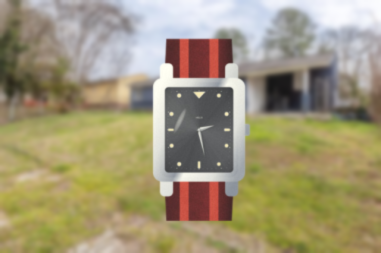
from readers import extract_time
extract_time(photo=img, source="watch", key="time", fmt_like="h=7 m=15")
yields h=2 m=28
